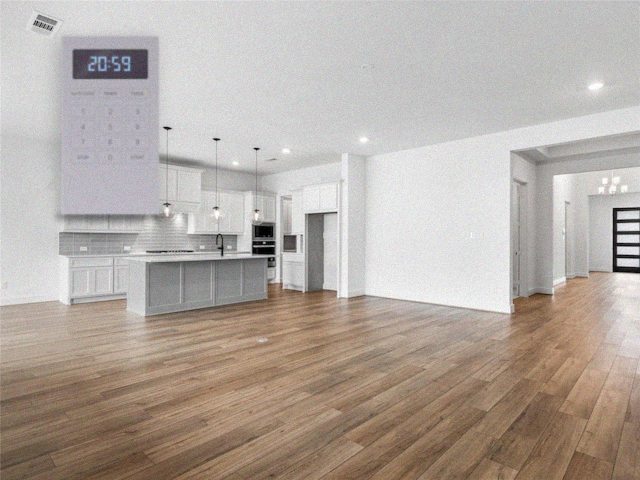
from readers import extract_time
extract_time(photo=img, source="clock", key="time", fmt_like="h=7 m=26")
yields h=20 m=59
